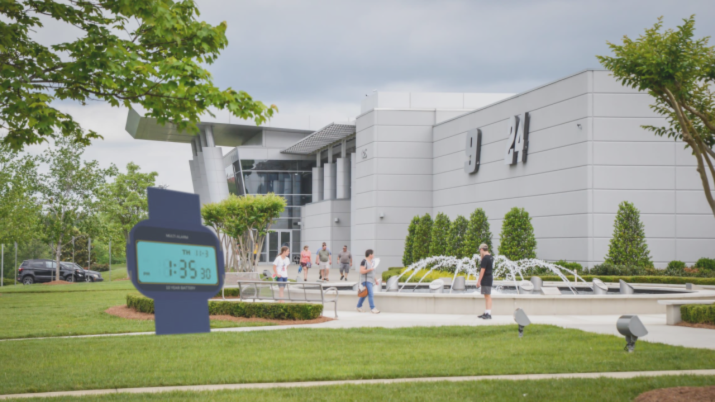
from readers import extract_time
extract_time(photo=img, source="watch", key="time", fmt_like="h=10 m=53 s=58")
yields h=1 m=35 s=30
